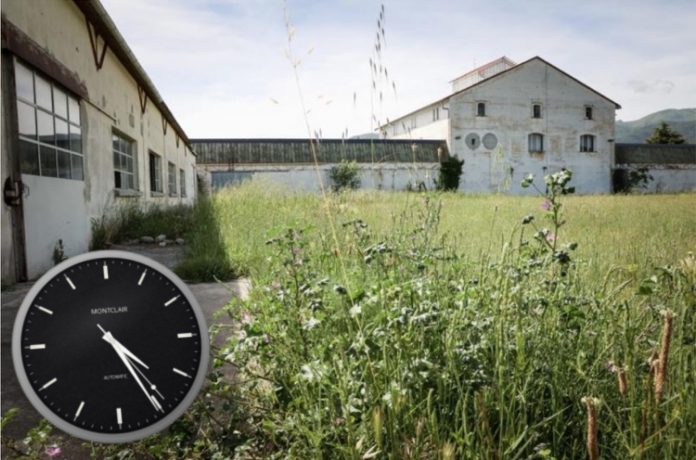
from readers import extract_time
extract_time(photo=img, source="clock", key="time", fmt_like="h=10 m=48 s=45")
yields h=4 m=25 s=24
